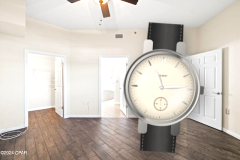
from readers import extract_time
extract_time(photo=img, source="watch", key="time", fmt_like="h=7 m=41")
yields h=11 m=14
